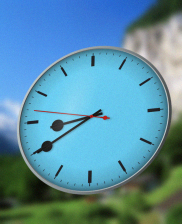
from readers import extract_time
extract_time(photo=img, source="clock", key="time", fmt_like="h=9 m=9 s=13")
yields h=8 m=39 s=47
